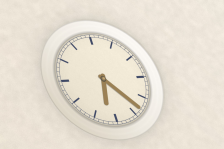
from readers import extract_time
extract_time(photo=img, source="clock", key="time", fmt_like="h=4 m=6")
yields h=6 m=23
